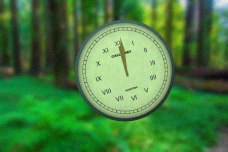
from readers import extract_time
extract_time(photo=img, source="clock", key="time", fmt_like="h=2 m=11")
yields h=12 m=1
